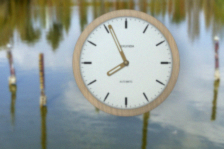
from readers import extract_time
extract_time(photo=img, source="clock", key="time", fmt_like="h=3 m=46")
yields h=7 m=56
